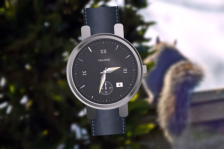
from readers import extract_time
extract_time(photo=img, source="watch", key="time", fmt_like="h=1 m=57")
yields h=2 m=33
